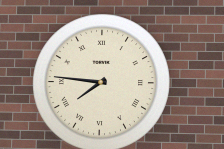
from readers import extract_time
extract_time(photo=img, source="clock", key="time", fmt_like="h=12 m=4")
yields h=7 m=46
